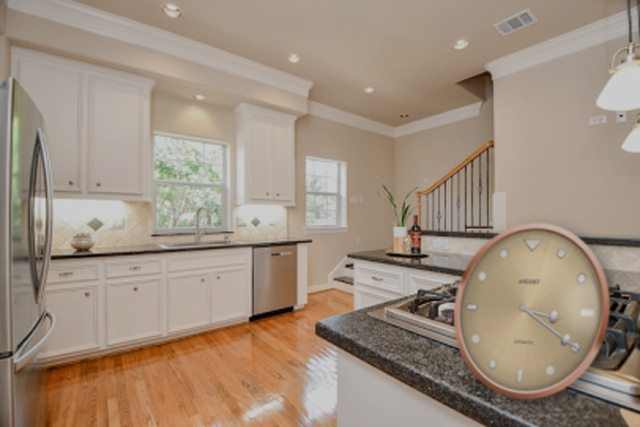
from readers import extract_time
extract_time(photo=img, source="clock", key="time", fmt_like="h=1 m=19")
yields h=3 m=20
